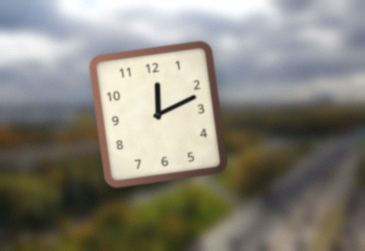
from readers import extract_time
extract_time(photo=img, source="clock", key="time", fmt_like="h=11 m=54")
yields h=12 m=12
